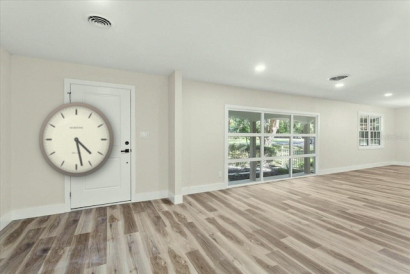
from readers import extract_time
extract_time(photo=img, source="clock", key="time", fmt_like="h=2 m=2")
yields h=4 m=28
